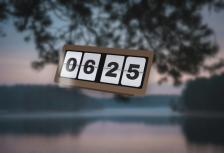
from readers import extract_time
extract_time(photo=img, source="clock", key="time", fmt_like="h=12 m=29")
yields h=6 m=25
